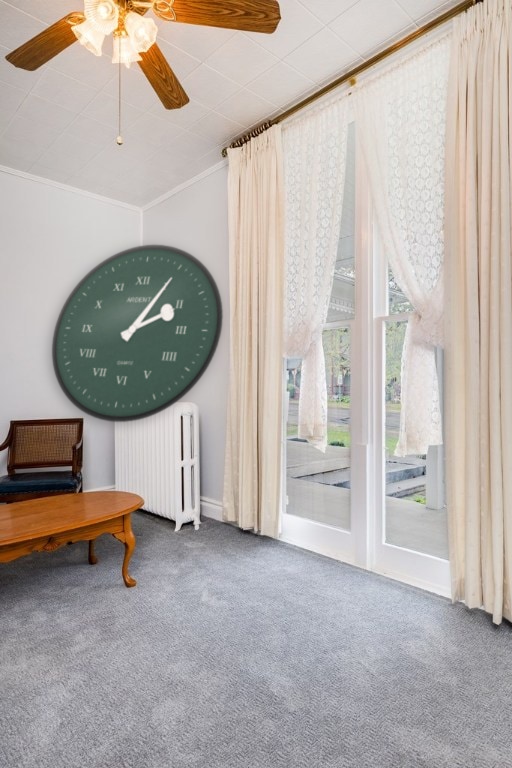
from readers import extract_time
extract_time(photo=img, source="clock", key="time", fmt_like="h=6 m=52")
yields h=2 m=5
